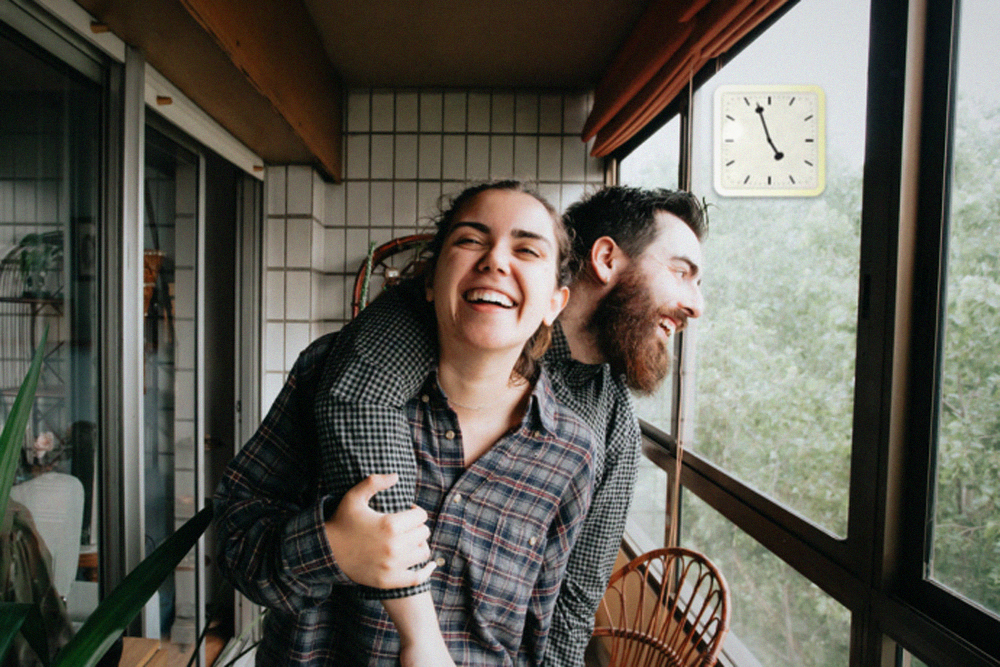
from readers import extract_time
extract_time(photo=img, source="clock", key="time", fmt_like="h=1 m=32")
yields h=4 m=57
